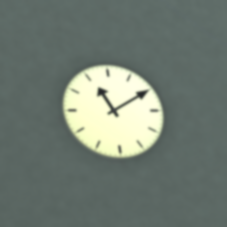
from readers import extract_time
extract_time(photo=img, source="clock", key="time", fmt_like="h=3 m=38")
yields h=11 m=10
